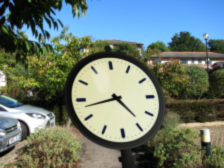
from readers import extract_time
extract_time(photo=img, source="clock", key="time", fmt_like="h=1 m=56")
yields h=4 m=43
